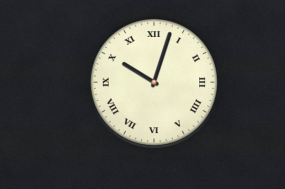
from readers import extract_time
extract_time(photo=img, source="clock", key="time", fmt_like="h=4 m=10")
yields h=10 m=3
